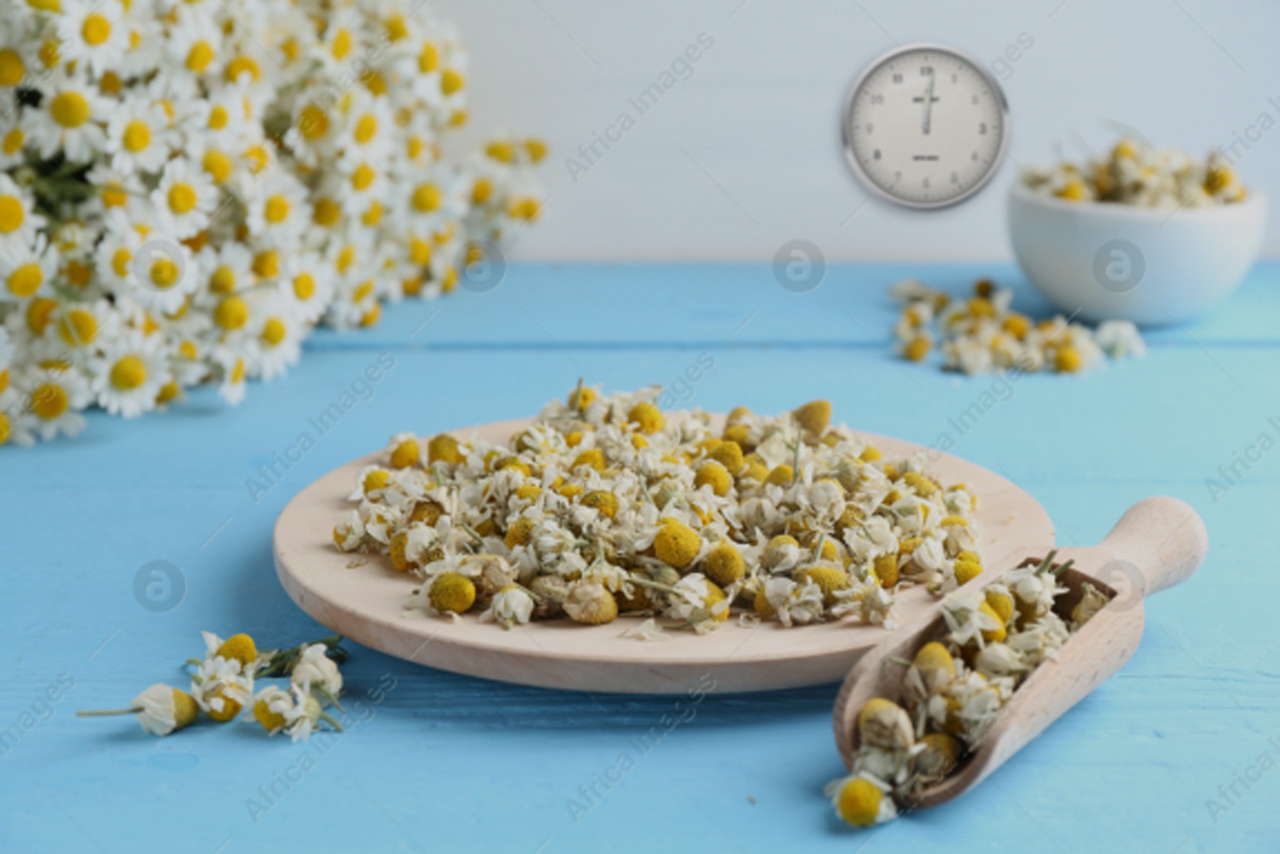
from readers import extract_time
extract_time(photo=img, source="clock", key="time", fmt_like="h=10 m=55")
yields h=12 m=1
